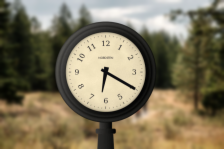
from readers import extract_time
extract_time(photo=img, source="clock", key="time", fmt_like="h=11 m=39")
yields h=6 m=20
